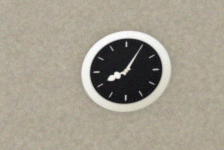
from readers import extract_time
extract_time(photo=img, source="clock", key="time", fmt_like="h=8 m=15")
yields h=8 m=5
